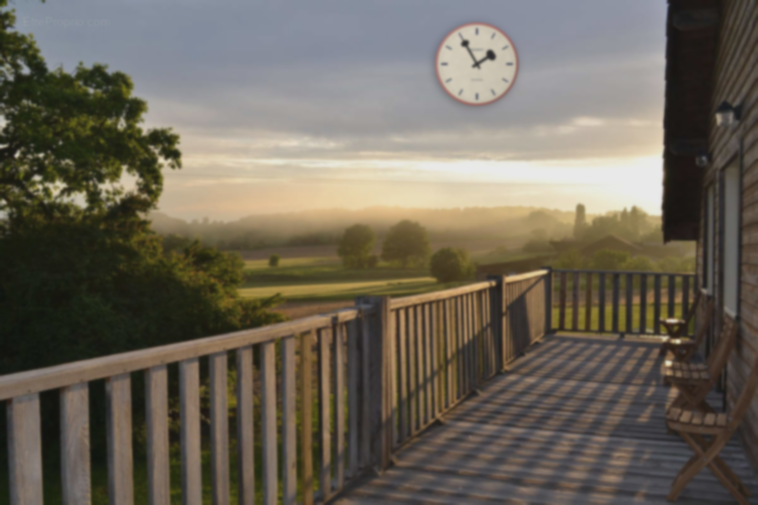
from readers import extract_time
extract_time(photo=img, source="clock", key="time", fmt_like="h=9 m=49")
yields h=1 m=55
